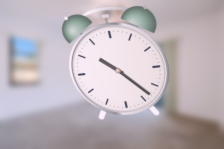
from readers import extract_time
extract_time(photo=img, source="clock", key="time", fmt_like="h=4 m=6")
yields h=10 m=23
